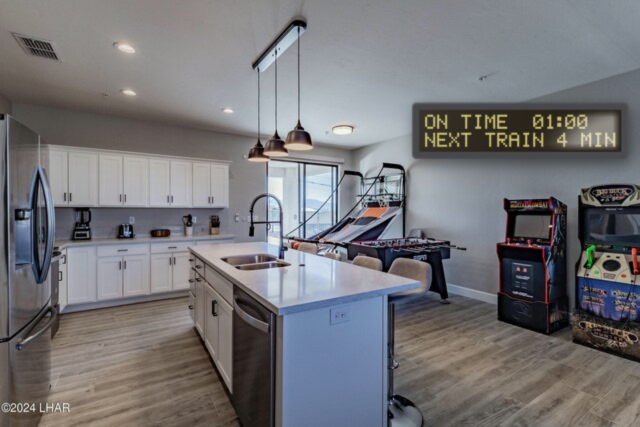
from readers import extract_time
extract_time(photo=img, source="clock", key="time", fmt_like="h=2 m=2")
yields h=1 m=0
